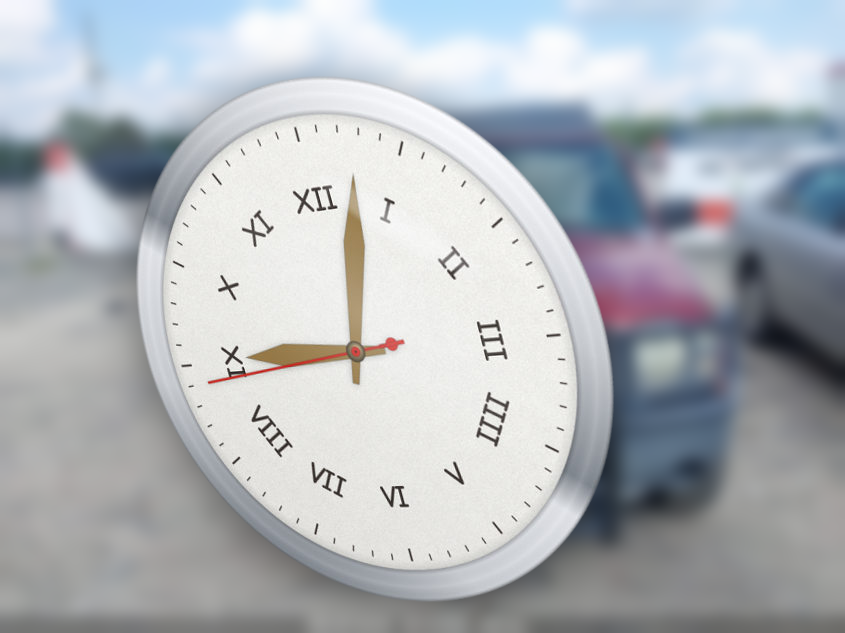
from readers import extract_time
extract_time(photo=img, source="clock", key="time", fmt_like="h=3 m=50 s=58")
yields h=9 m=2 s=44
